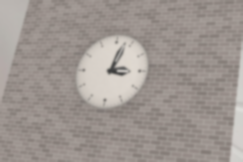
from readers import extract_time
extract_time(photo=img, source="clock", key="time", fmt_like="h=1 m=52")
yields h=3 m=3
